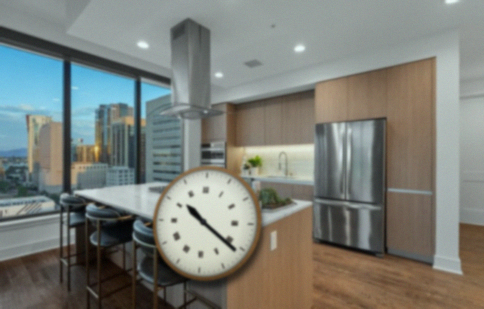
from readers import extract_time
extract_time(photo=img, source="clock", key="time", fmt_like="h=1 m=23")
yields h=10 m=21
